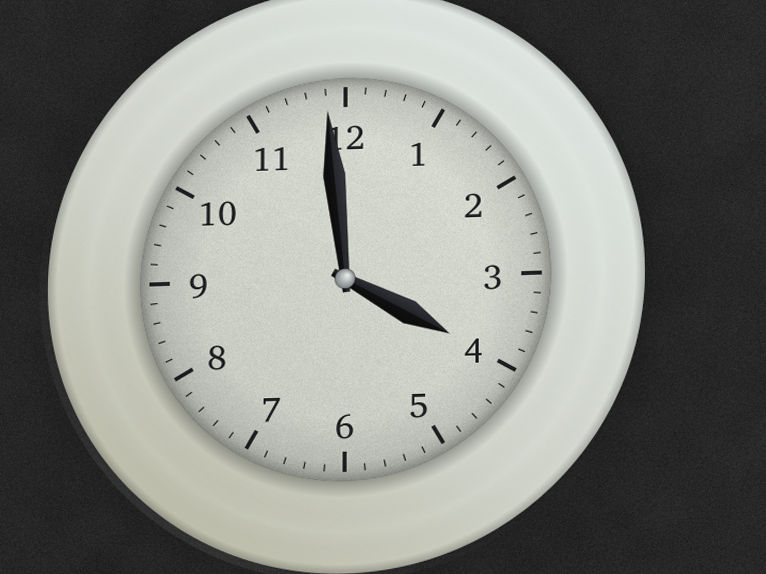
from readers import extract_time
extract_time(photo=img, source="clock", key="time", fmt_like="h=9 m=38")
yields h=3 m=59
